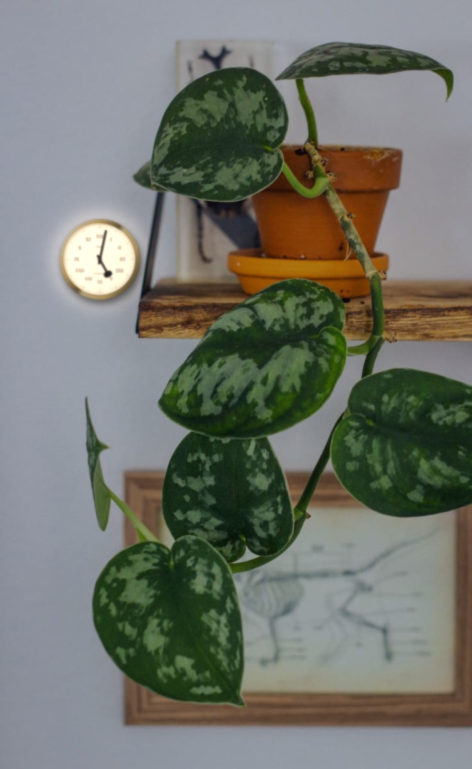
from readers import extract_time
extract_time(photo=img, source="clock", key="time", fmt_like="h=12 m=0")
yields h=5 m=2
